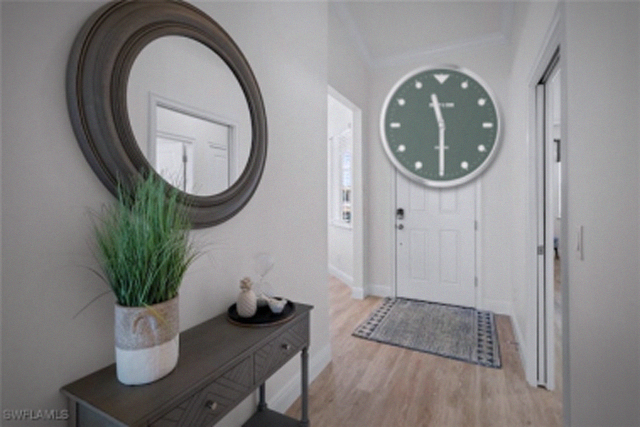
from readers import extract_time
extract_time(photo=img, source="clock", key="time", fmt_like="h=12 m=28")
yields h=11 m=30
